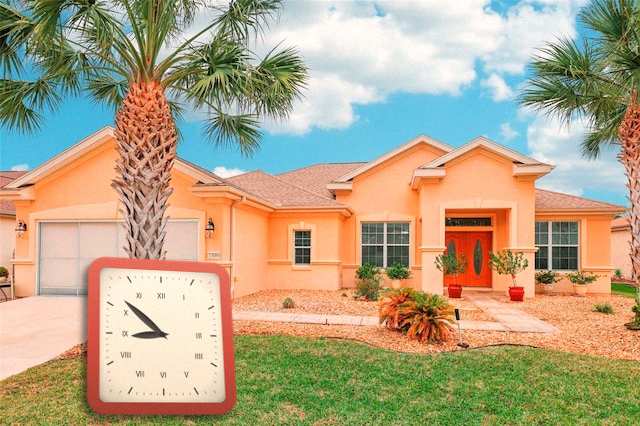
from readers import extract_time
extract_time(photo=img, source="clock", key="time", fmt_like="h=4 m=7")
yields h=8 m=52
